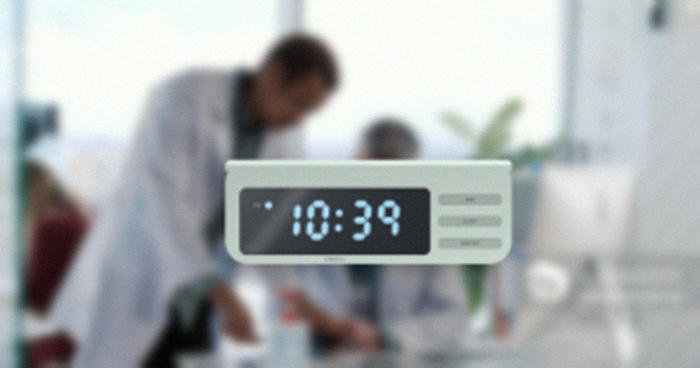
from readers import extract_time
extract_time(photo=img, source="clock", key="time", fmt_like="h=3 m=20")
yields h=10 m=39
